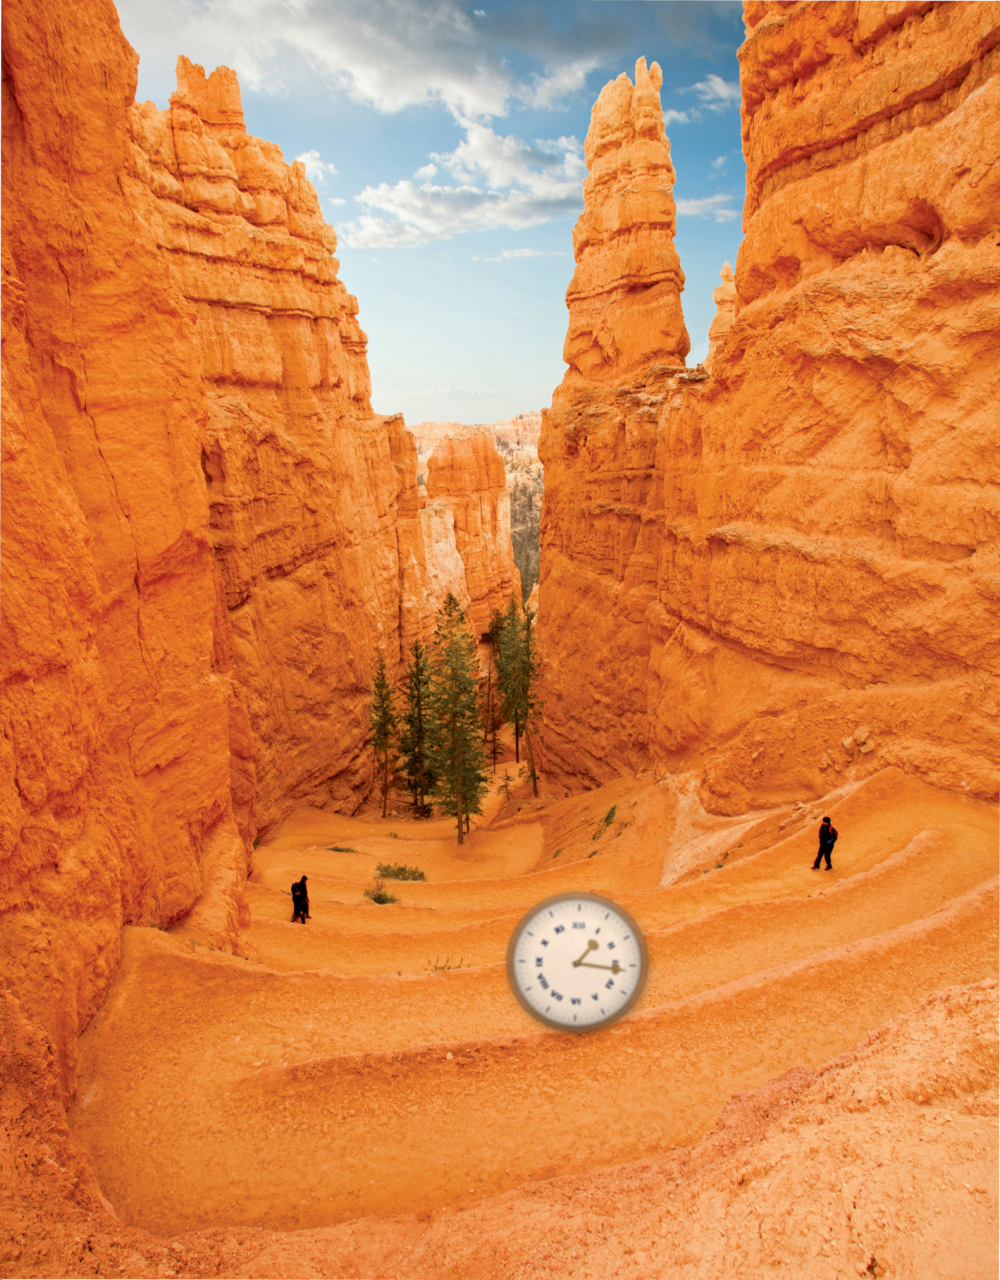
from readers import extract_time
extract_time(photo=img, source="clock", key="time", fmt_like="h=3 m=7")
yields h=1 m=16
